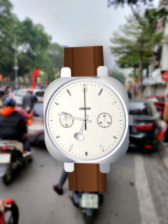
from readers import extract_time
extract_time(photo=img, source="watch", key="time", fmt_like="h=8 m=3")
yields h=6 m=47
